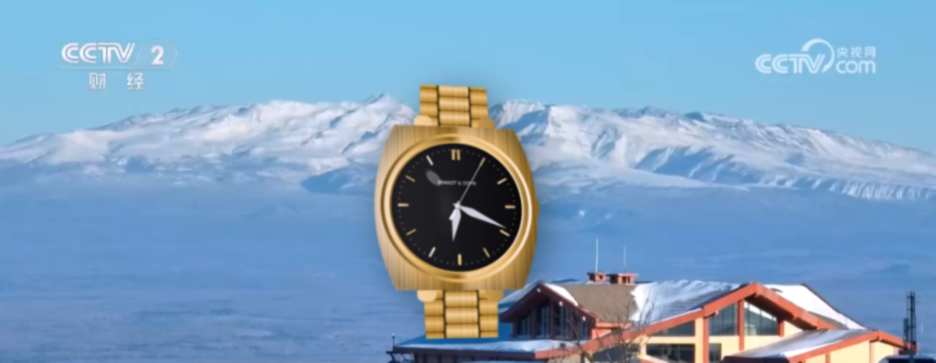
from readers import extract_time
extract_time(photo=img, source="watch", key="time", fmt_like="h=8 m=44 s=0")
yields h=6 m=19 s=5
